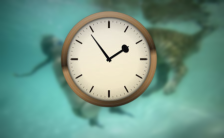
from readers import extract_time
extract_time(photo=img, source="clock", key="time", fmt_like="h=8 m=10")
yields h=1 m=54
